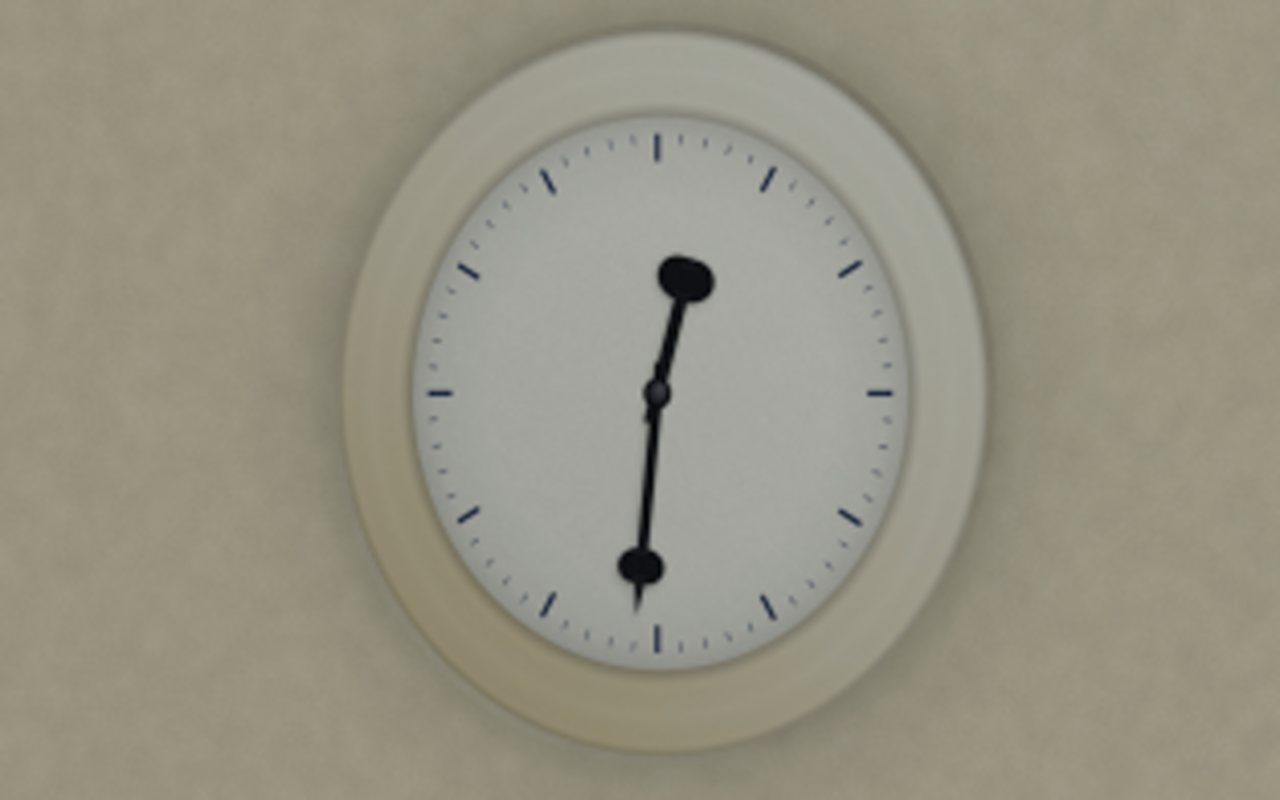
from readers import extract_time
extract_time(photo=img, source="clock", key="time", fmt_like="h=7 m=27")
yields h=12 m=31
